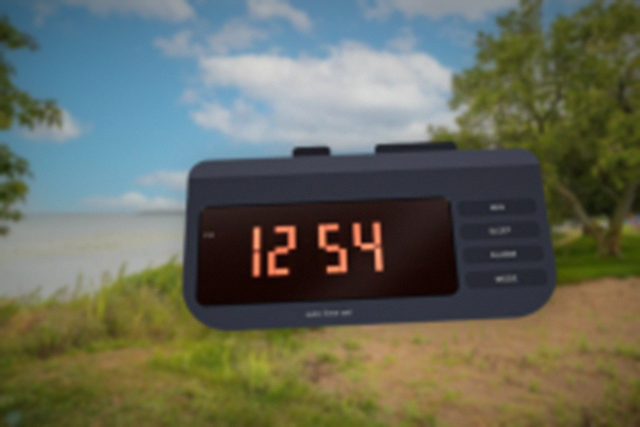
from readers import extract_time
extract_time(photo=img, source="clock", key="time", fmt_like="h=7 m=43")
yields h=12 m=54
